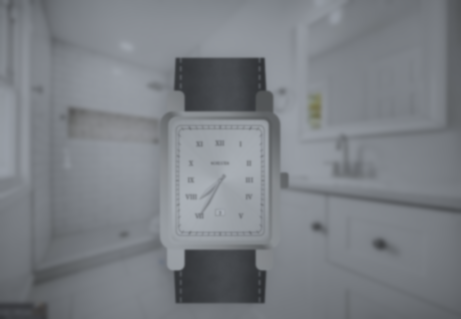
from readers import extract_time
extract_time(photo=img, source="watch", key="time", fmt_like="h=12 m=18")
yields h=7 m=35
